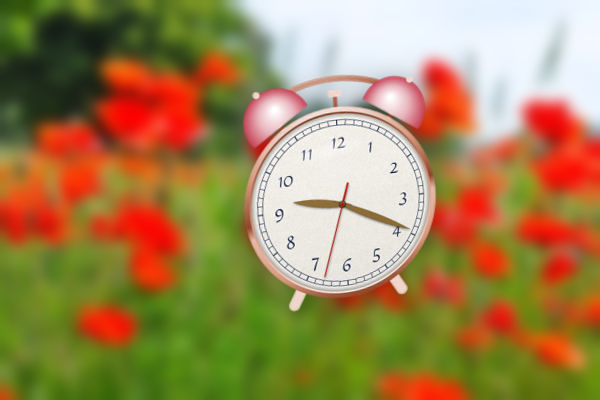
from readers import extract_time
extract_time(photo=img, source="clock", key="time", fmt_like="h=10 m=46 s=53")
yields h=9 m=19 s=33
